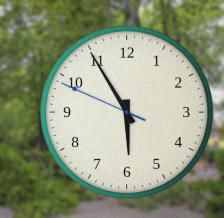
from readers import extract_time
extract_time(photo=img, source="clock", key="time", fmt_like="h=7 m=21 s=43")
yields h=5 m=54 s=49
